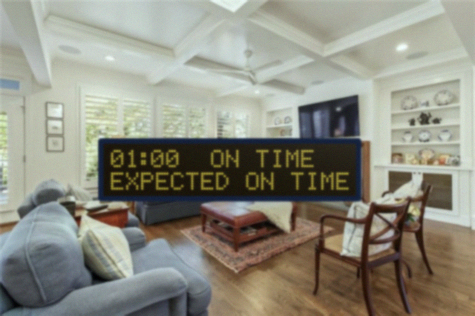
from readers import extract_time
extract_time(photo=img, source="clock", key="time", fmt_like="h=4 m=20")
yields h=1 m=0
